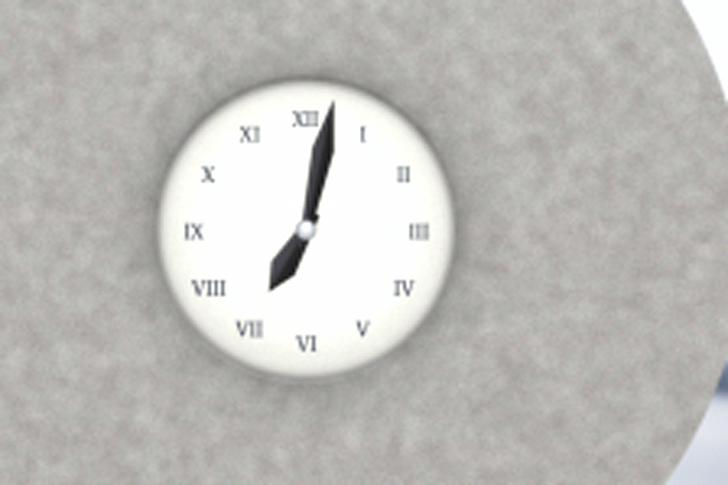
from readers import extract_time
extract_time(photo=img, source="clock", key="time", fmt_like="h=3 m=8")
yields h=7 m=2
